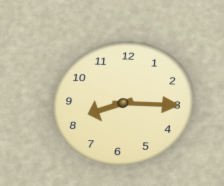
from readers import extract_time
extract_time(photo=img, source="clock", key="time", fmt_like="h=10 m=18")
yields h=8 m=15
